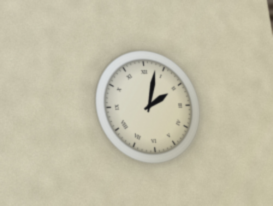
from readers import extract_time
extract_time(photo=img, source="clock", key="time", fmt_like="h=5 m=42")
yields h=2 m=3
